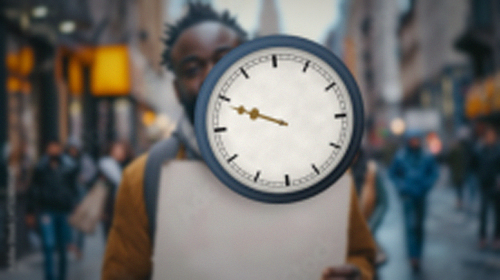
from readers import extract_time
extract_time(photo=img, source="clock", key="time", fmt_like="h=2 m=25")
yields h=9 m=49
